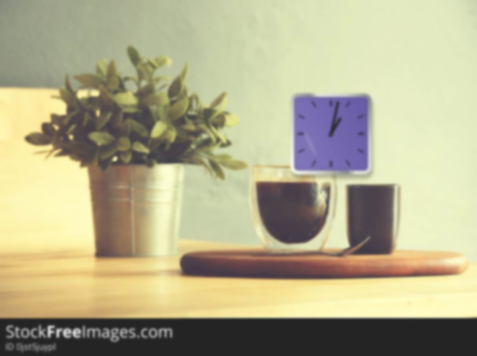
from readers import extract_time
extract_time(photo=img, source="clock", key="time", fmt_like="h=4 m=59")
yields h=1 m=2
